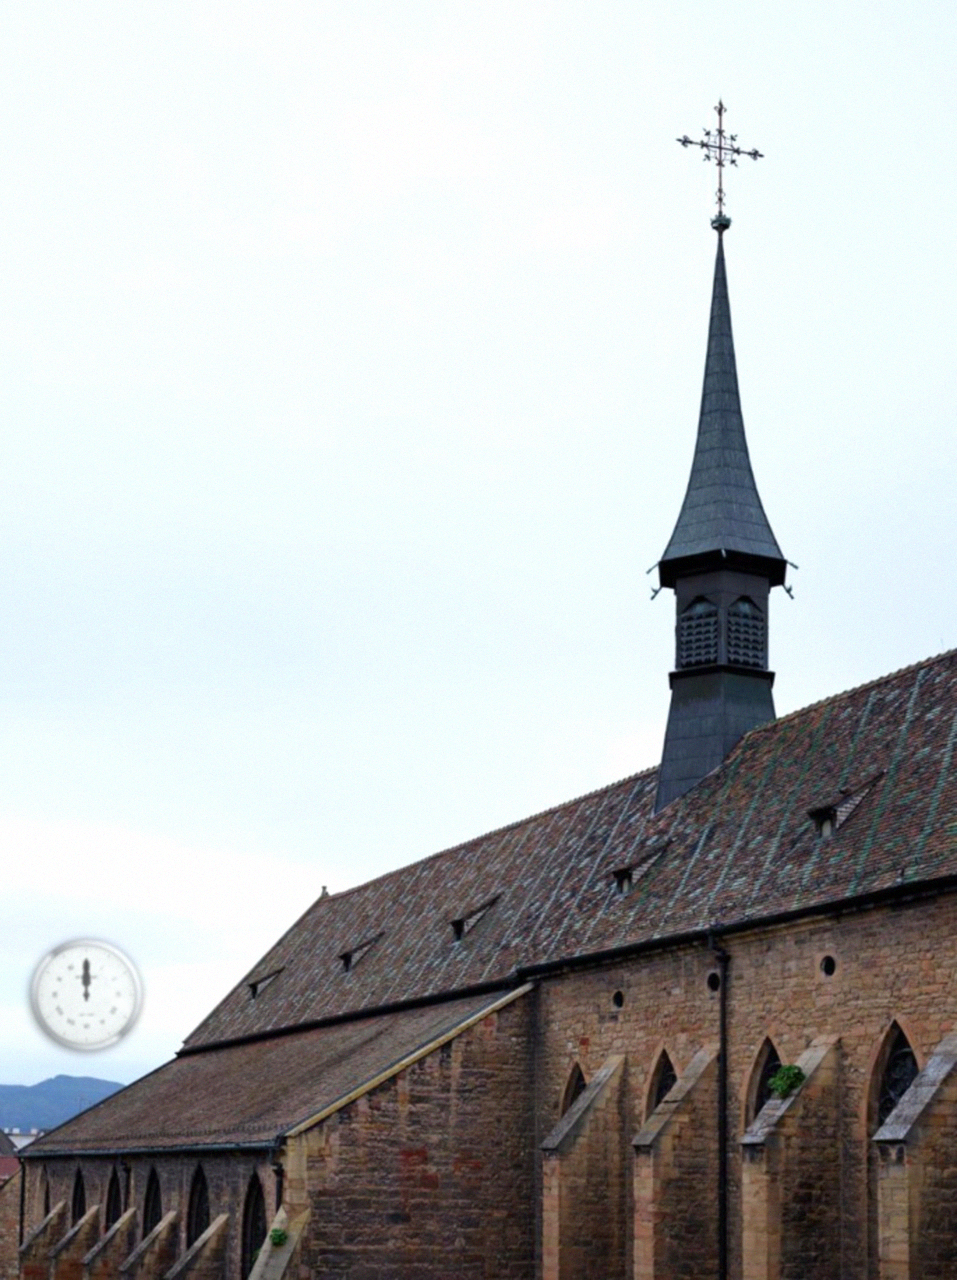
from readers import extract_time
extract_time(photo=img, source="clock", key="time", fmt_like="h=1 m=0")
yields h=12 m=0
